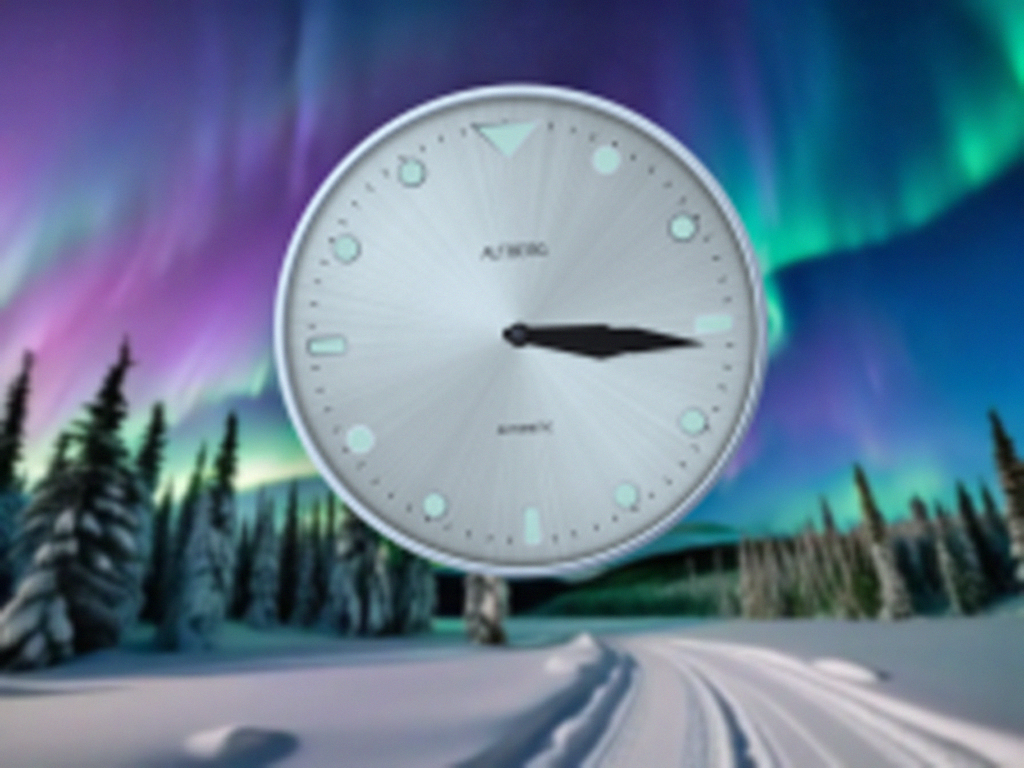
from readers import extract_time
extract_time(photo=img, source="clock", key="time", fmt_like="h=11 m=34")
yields h=3 m=16
